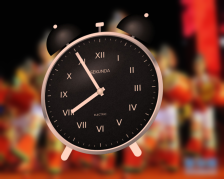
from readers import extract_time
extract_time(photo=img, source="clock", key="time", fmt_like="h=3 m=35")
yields h=7 m=55
